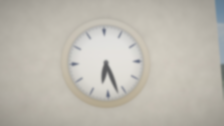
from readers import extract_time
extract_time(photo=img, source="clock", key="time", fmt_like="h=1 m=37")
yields h=6 m=27
